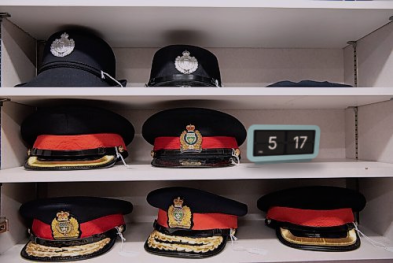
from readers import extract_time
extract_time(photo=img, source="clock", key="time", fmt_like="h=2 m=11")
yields h=5 m=17
